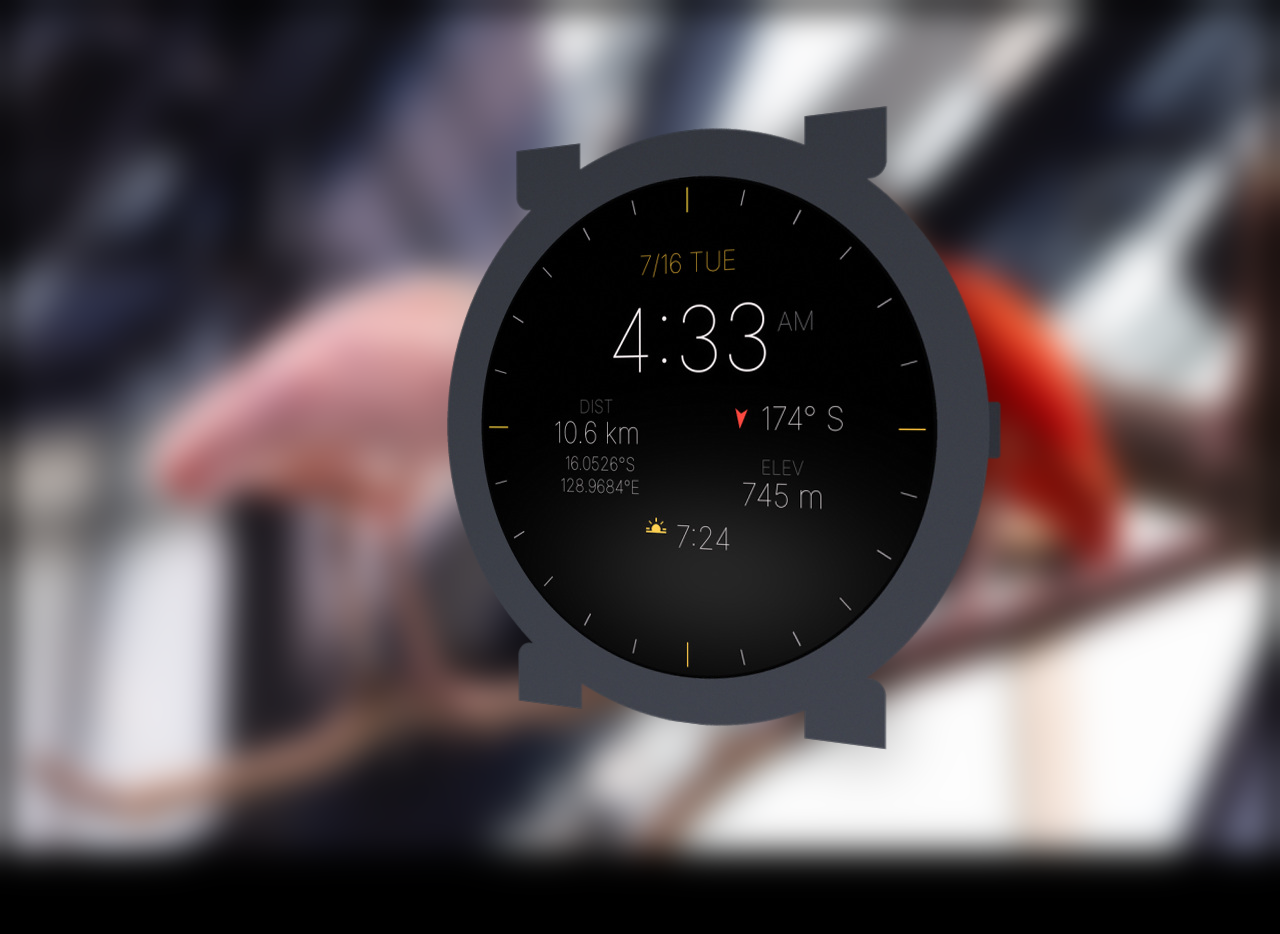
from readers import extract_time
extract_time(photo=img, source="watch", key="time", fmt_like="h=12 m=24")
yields h=4 m=33
